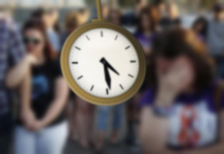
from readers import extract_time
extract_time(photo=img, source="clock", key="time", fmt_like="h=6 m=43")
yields h=4 m=29
